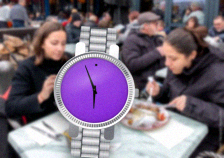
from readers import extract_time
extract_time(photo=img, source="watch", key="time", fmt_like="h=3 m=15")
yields h=5 m=56
